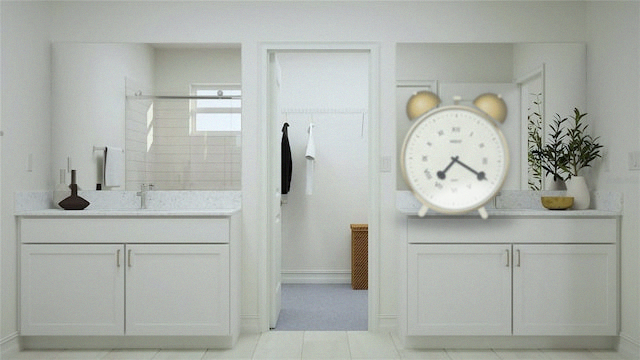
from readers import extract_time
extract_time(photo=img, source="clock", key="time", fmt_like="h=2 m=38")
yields h=7 m=20
